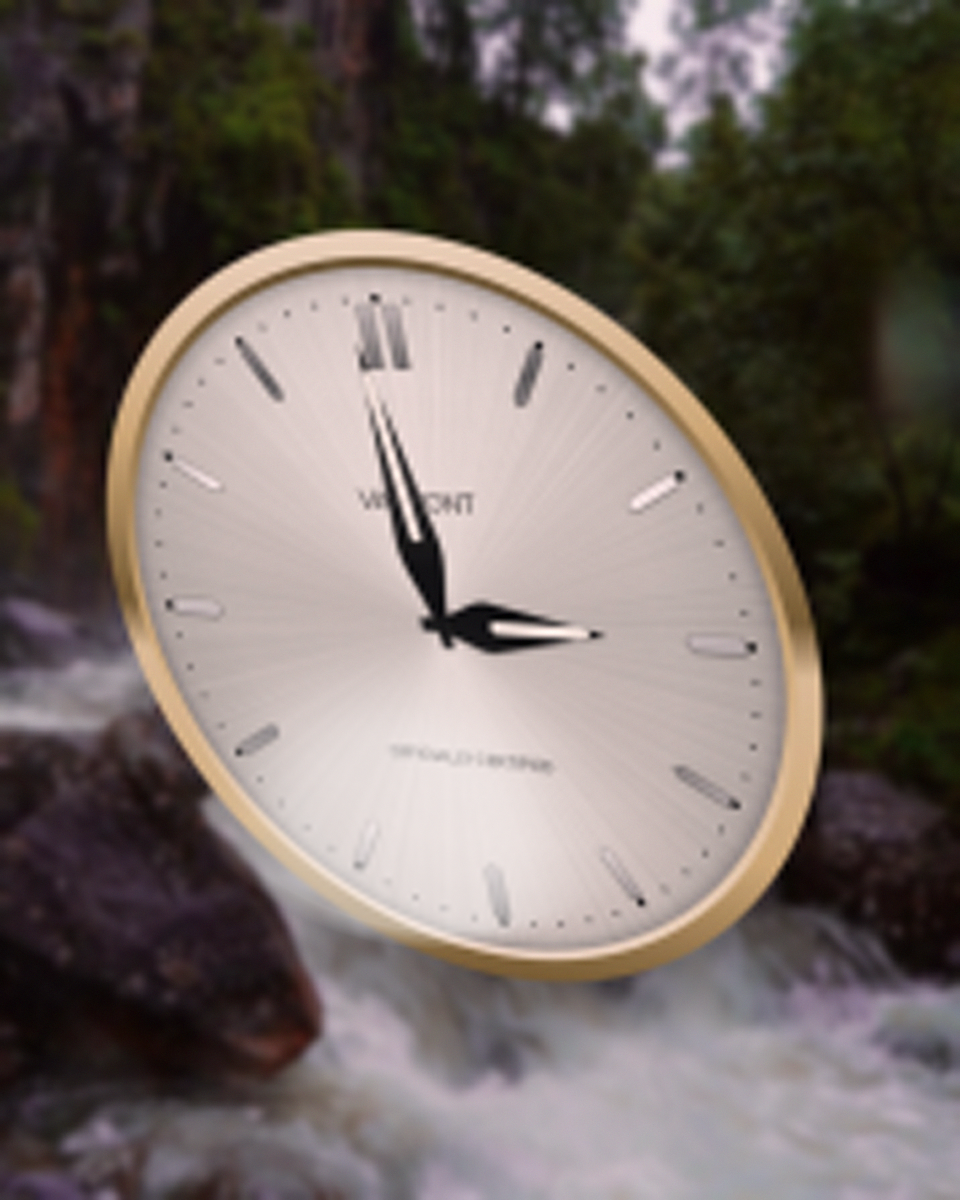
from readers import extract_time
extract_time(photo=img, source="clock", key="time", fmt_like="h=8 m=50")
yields h=2 m=59
